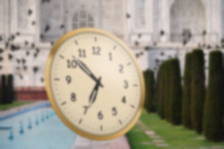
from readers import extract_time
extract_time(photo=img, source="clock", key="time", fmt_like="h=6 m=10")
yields h=6 m=52
